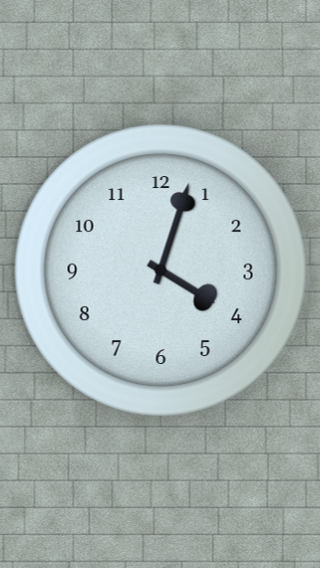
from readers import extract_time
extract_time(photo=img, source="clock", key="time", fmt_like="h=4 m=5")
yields h=4 m=3
